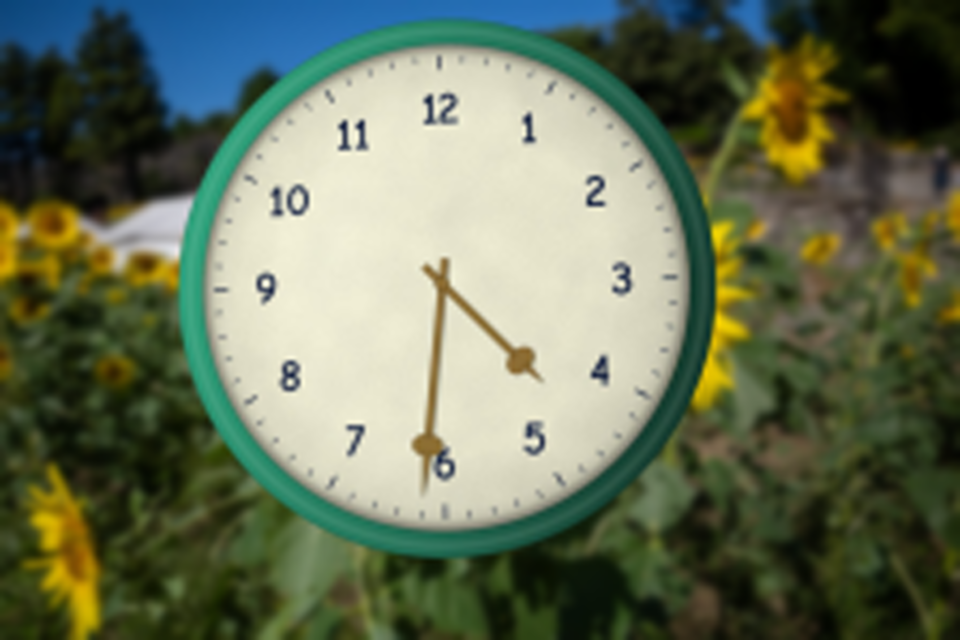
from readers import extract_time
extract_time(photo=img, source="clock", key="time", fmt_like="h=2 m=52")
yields h=4 m=31
